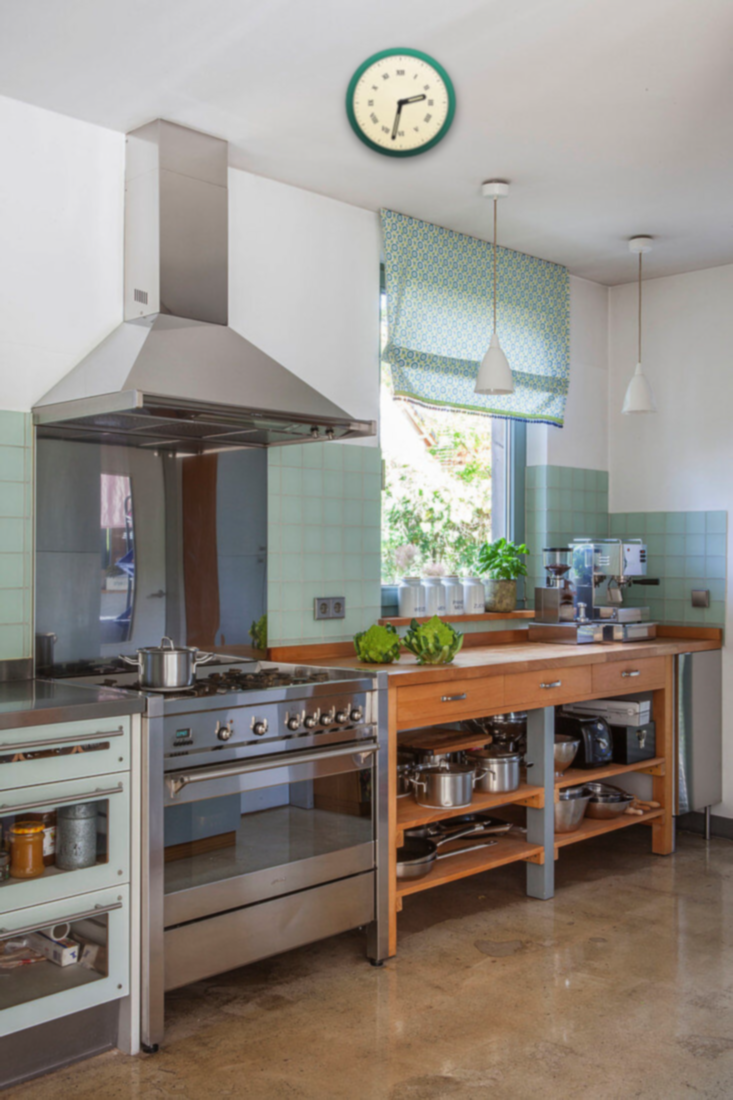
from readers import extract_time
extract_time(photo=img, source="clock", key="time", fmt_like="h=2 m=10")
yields h=2 m=32
